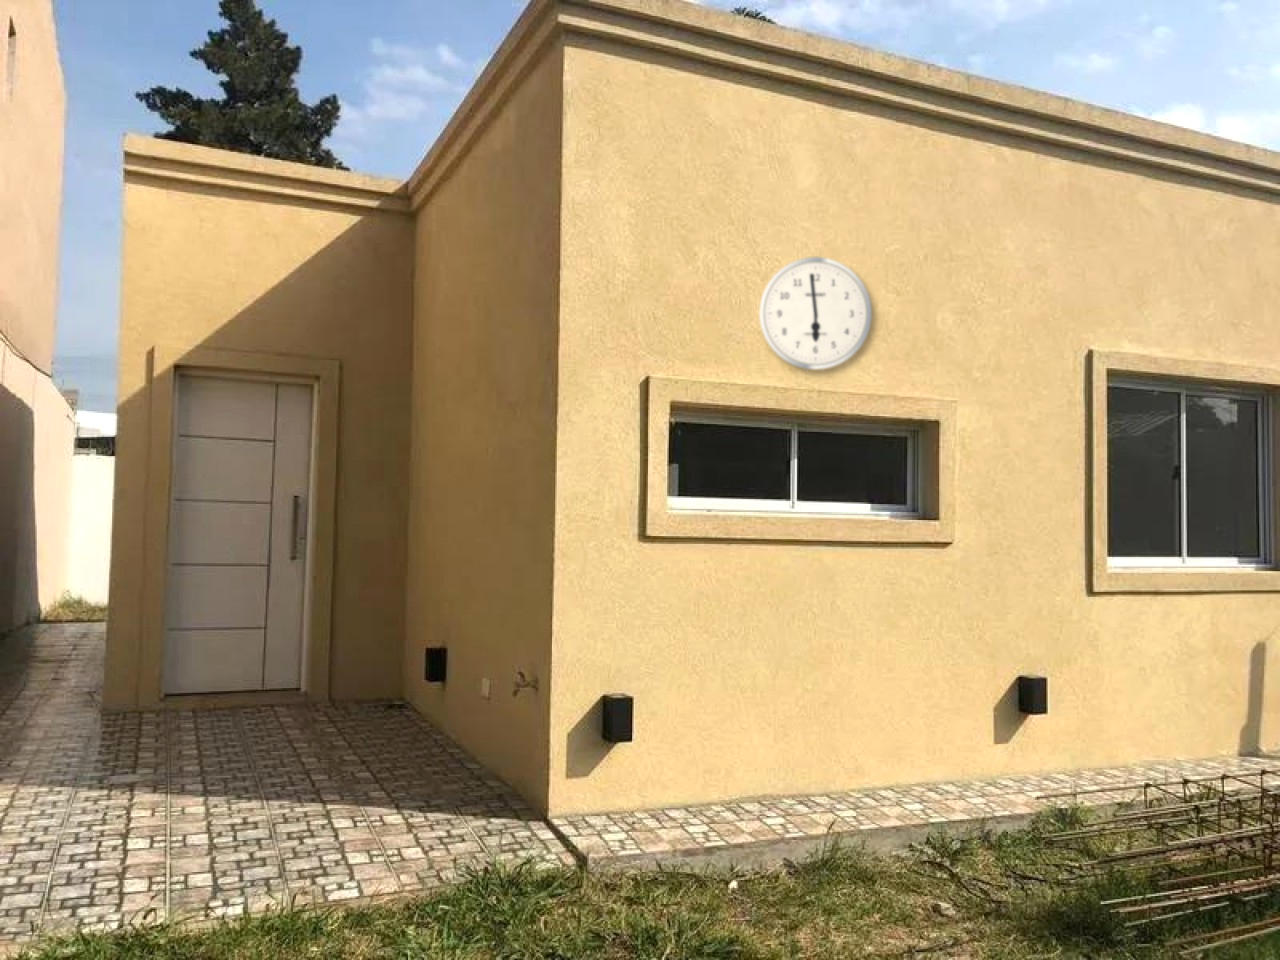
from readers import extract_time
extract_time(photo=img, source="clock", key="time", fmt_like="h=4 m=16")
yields h=5 m=59
